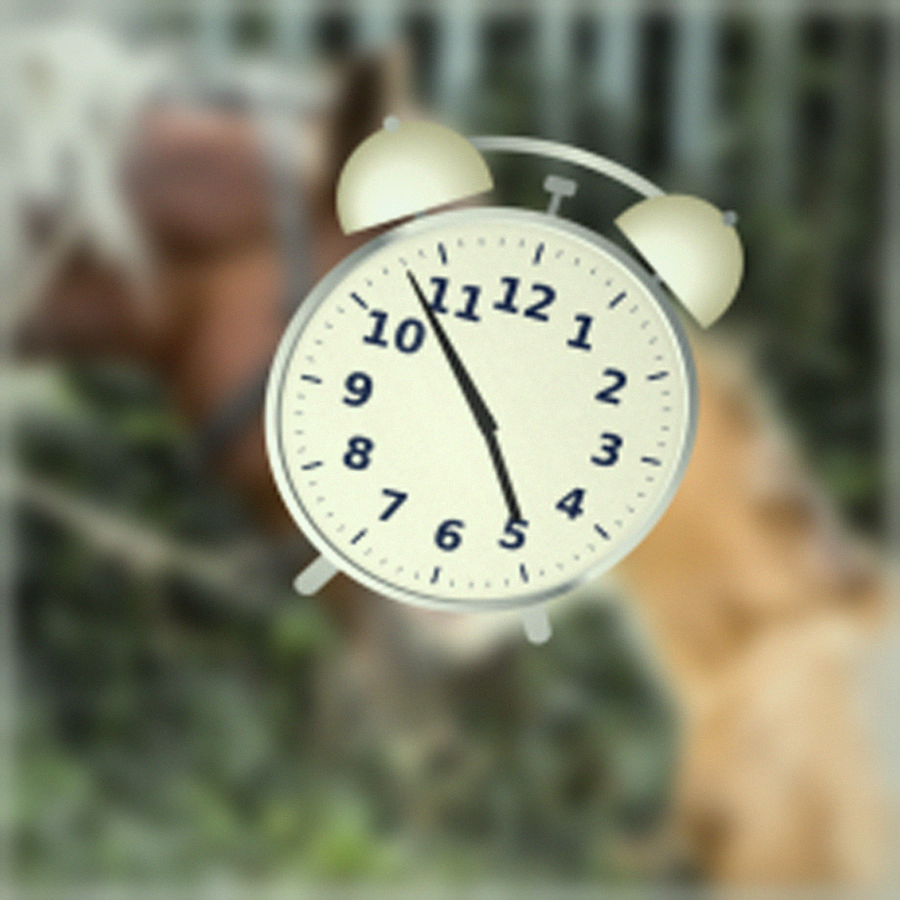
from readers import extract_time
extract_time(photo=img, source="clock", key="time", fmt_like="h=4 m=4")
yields h=4 m=53
